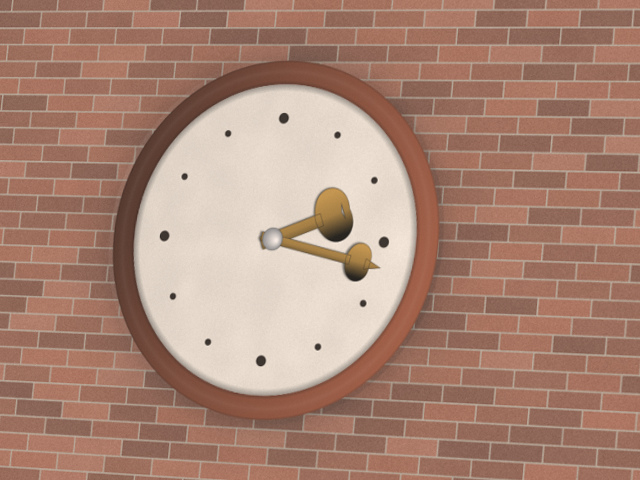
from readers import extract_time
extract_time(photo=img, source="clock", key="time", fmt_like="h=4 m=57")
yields h=2 m=17
